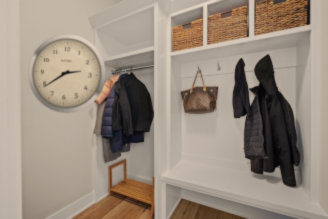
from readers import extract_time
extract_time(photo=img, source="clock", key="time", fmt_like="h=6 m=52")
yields h=2 m=39
